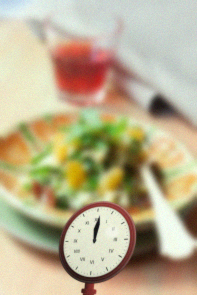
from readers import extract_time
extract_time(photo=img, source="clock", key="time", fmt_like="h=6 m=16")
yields h=12 m=1
